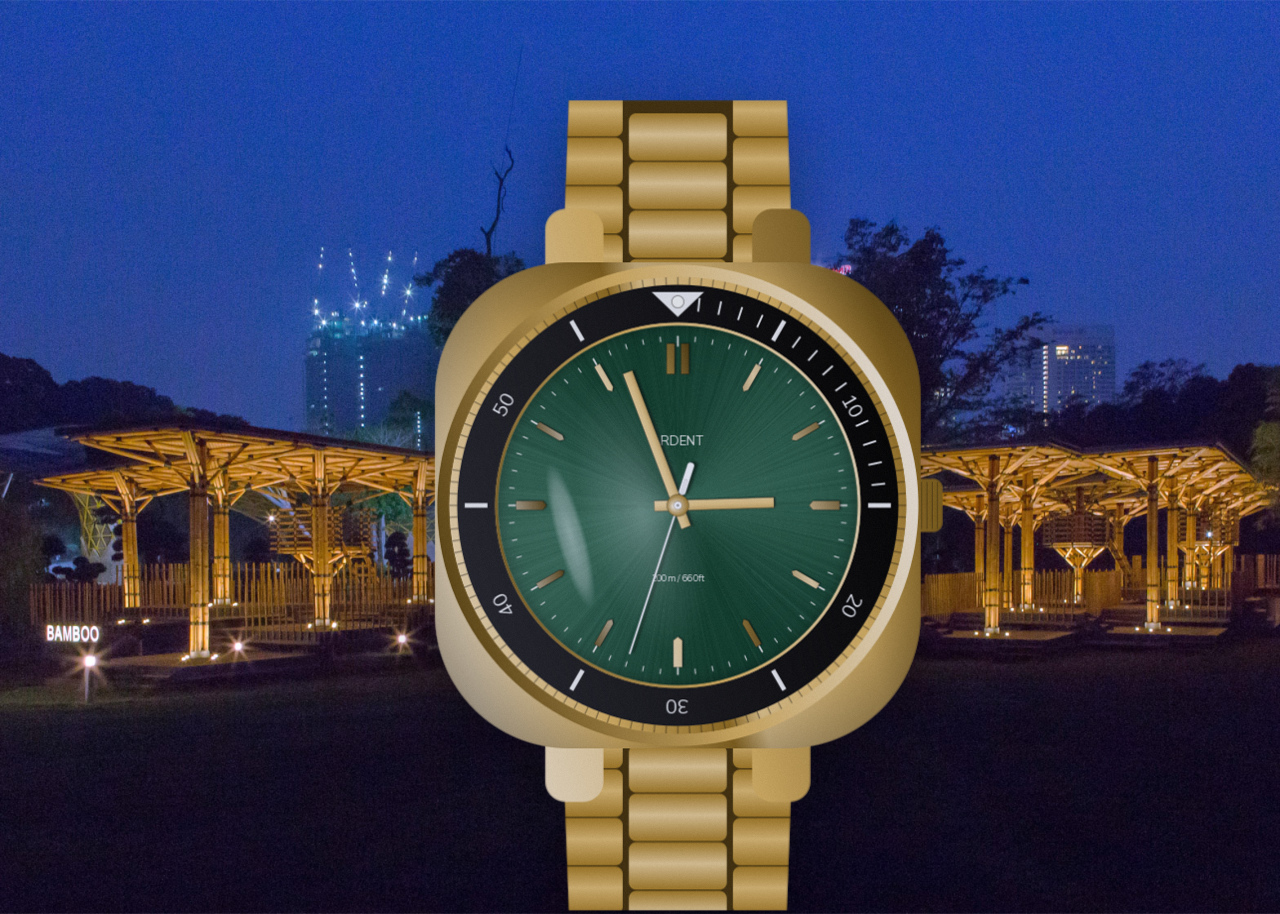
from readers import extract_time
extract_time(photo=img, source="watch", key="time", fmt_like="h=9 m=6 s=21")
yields h=2 m=56 s=33
